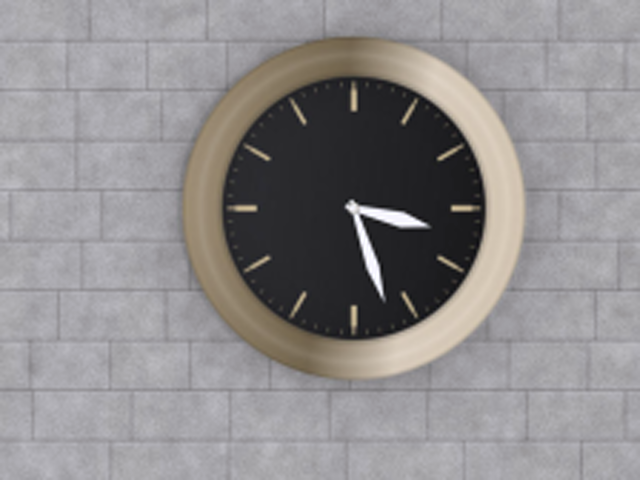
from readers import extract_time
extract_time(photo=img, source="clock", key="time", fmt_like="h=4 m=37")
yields h=3 m=27
